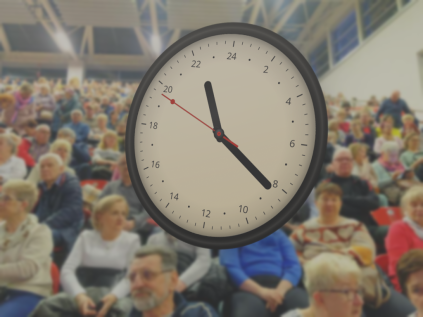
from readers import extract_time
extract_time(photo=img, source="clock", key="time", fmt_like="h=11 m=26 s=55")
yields h=22 m=20 s=49
